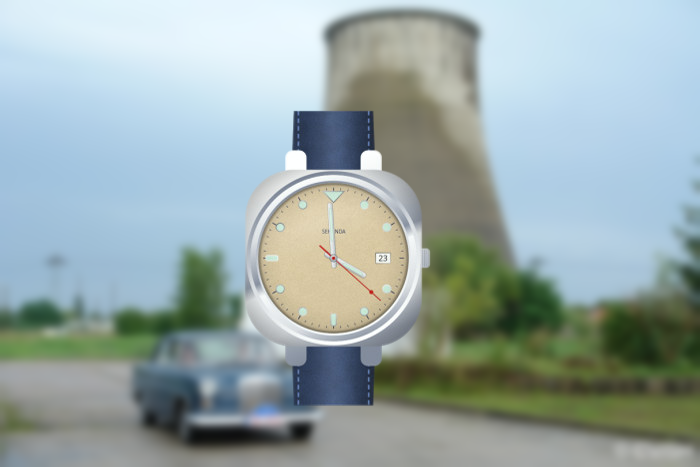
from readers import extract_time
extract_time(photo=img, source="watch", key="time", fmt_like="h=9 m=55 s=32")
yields h=3 m=59 s=22
